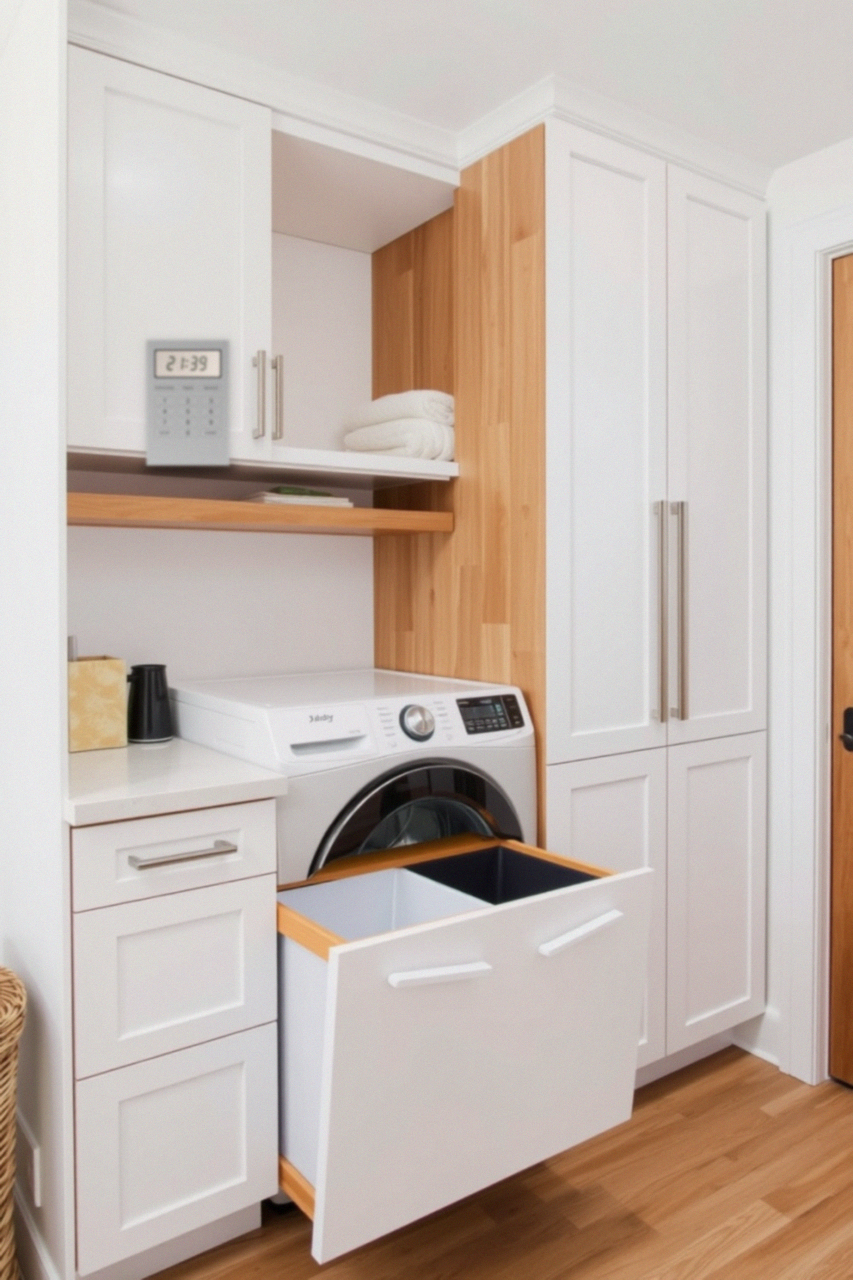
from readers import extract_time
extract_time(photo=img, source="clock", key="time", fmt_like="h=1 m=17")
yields h=21 m=39
